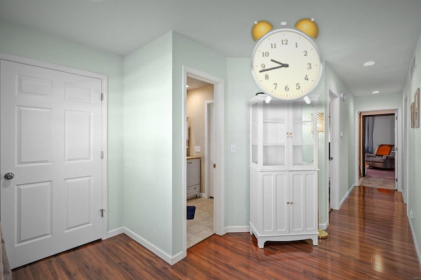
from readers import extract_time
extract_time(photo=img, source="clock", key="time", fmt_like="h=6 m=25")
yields h=9 m=43
